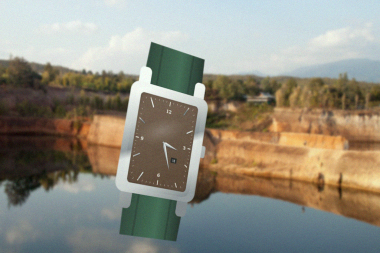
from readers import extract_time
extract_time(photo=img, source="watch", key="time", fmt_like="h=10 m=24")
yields h=3 m=26
